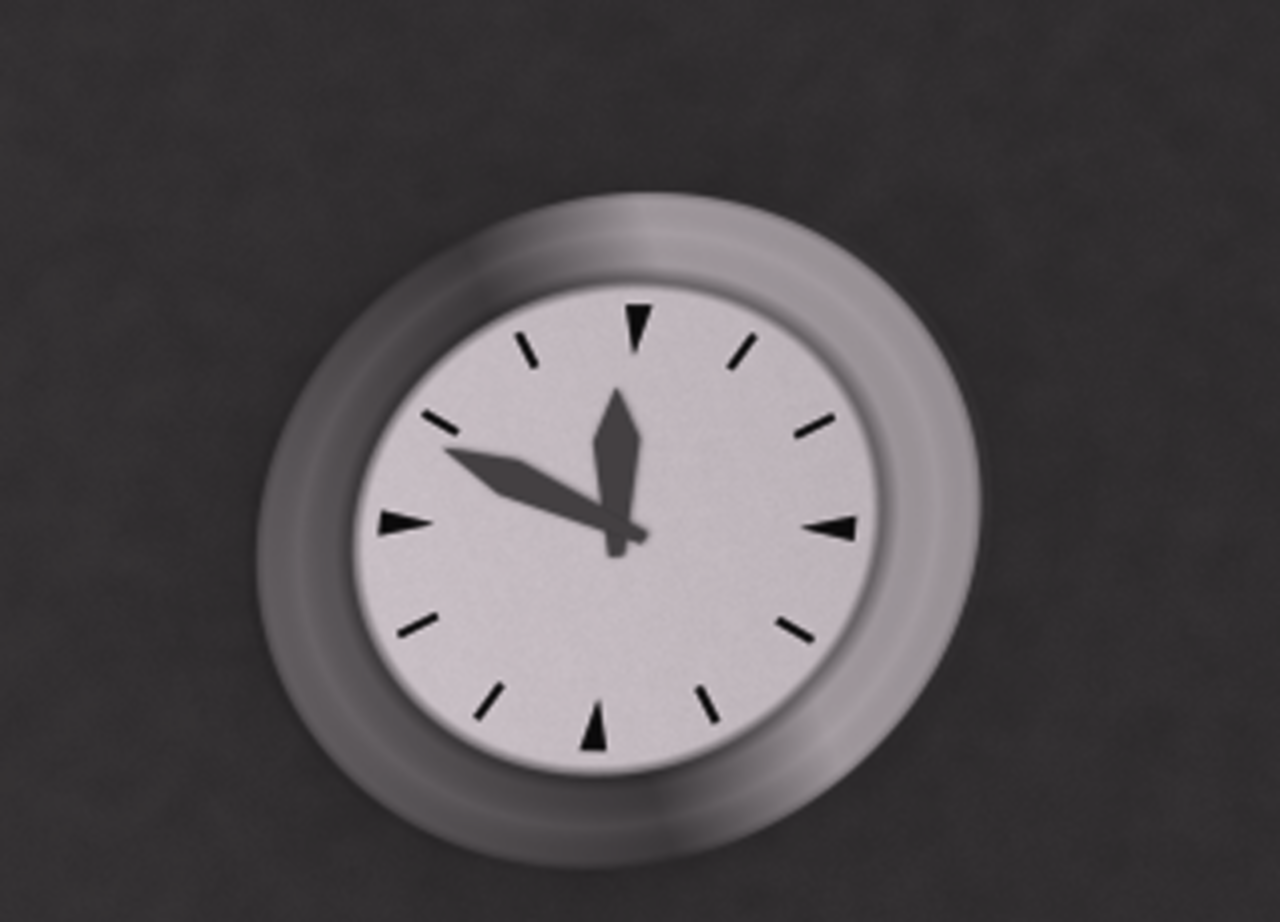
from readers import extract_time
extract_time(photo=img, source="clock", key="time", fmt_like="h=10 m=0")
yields h=11 m=49
